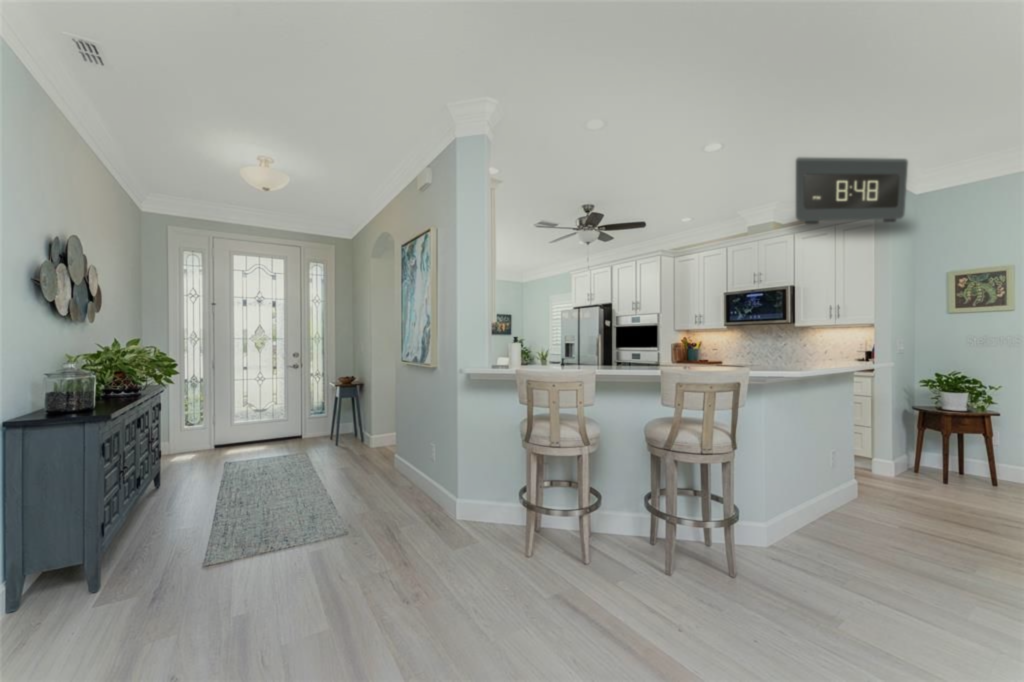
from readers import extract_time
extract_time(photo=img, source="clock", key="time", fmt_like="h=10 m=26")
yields h=8 m=48
